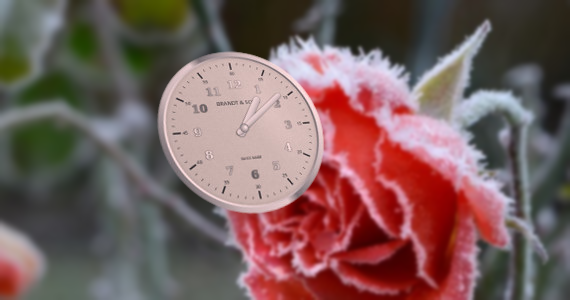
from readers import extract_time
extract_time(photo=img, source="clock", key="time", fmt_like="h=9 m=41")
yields h=1 m=9
